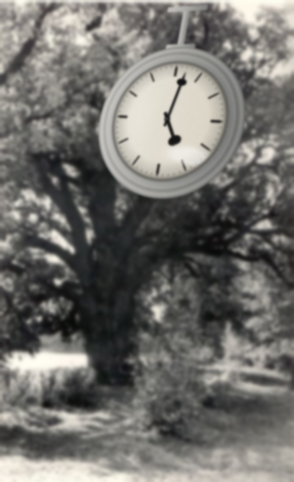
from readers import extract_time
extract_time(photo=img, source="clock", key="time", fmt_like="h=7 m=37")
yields h=5 m=2
